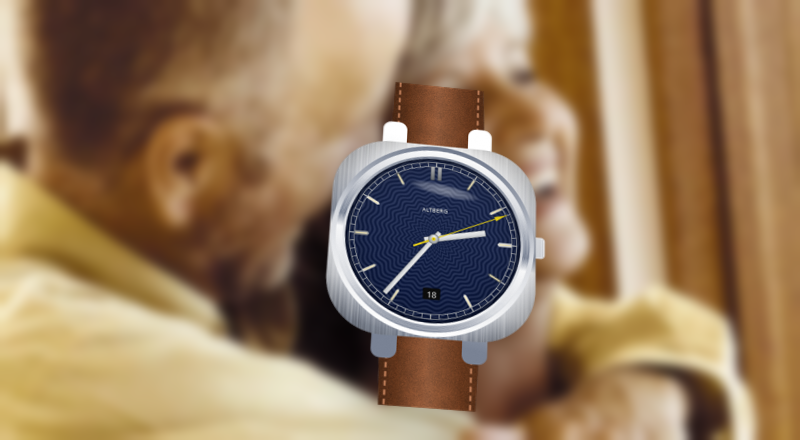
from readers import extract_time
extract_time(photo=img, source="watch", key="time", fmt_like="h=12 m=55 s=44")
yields h=2 m=36 s=11
